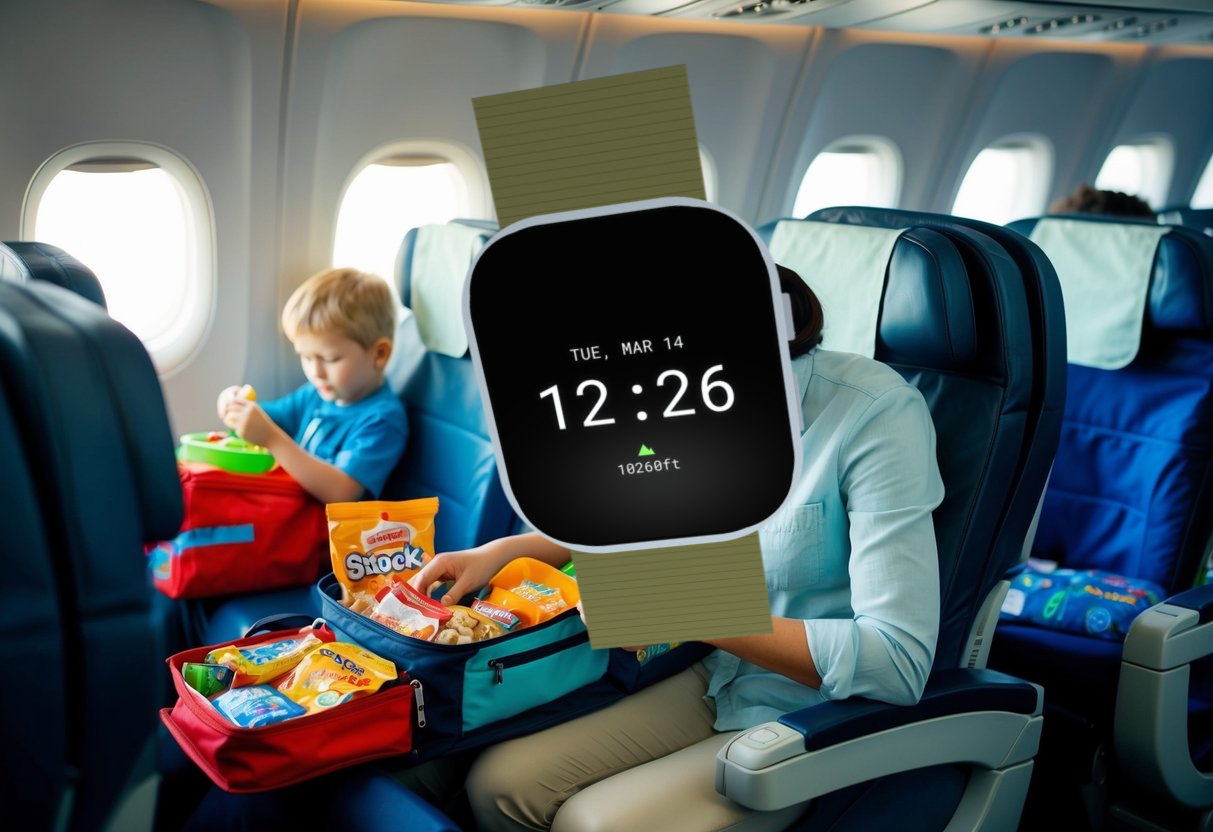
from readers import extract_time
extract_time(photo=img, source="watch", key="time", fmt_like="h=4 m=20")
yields h=12 m=26
